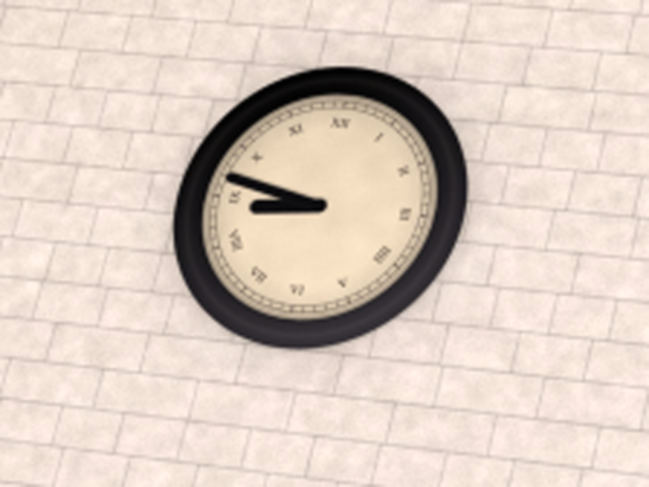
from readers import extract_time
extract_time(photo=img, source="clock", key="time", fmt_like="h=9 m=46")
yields h=8 m=47
